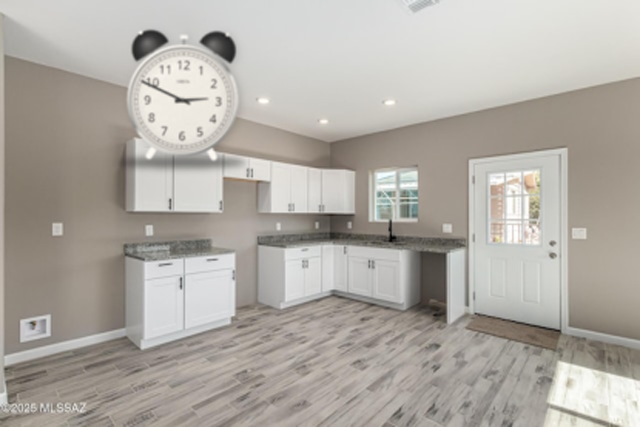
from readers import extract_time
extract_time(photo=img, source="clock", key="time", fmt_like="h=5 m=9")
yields h=2 m=49
